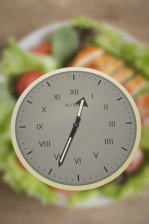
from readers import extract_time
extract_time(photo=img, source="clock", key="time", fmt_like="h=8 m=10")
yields h=12 m=34
